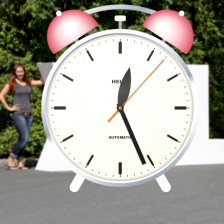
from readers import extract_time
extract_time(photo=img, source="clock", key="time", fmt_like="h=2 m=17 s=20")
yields h=12 m=26 s=7
